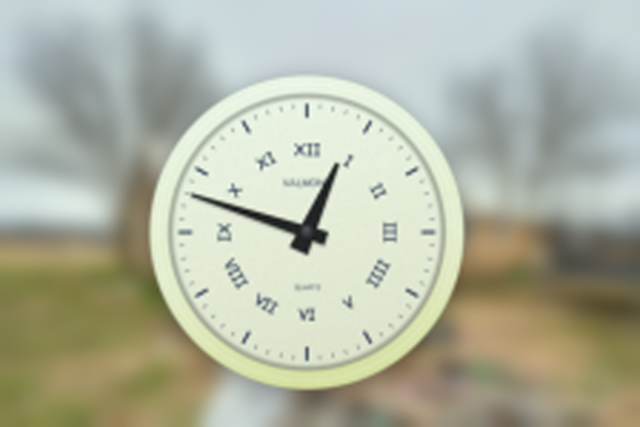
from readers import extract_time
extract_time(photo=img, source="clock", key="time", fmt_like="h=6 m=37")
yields h=12 m=48
